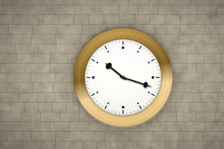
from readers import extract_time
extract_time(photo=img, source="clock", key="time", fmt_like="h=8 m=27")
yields h=10 m=18
